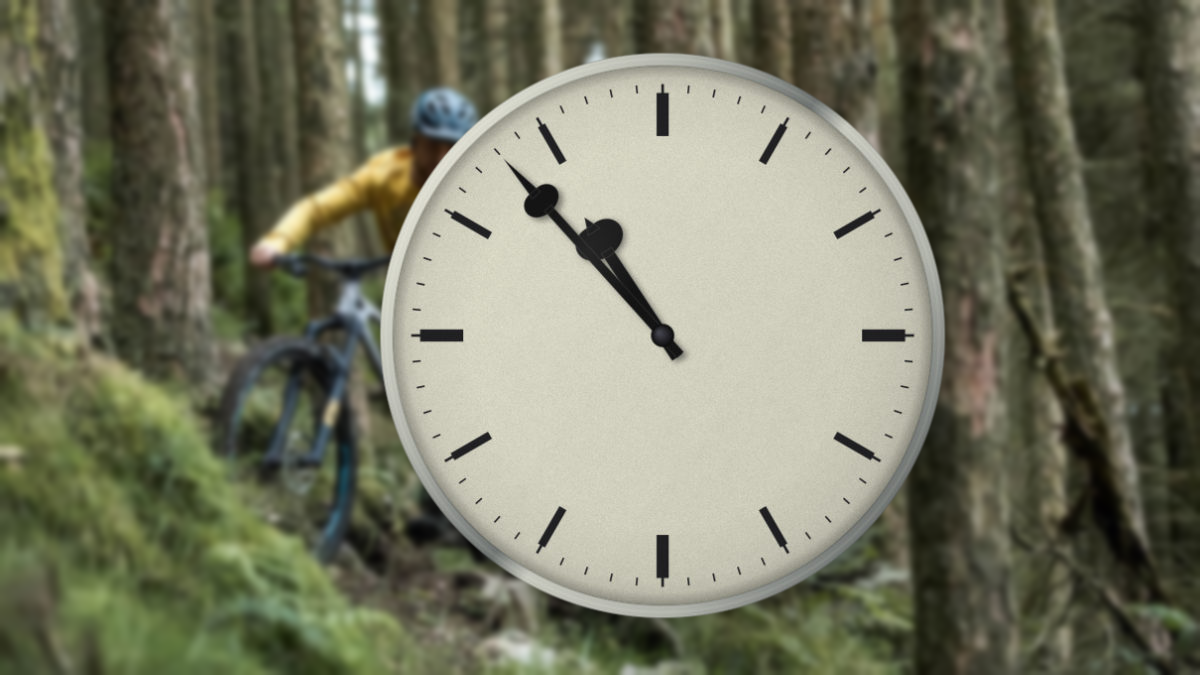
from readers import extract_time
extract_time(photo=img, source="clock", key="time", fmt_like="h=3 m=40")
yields h=10 m=53
